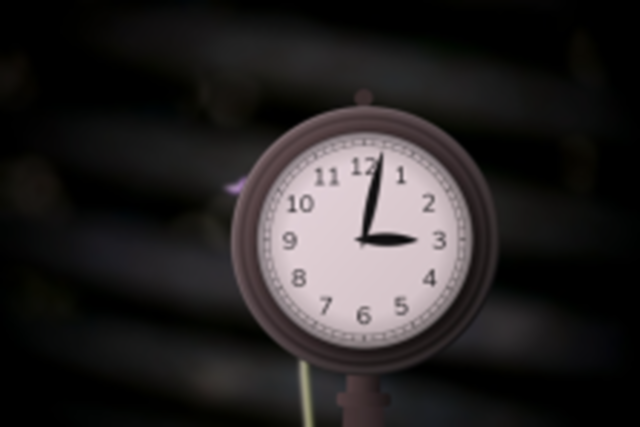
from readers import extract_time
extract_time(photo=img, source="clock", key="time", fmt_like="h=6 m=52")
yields h=3 m=2
